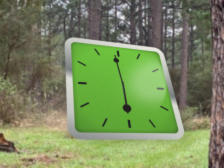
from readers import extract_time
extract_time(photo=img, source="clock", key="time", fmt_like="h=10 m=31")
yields h=5 m=59
